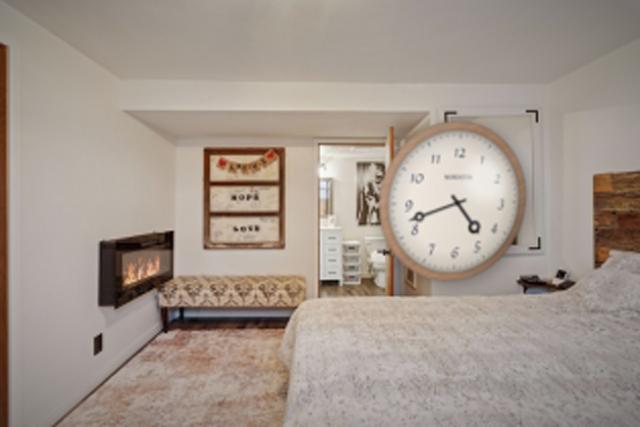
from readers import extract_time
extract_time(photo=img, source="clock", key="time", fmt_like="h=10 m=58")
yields h=4 m=42
